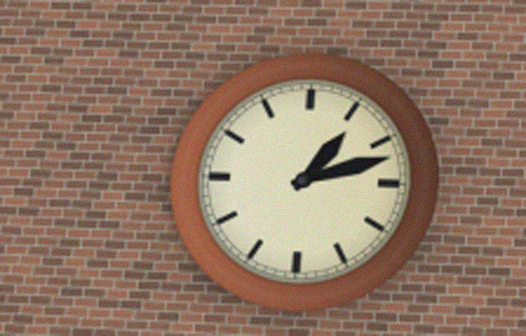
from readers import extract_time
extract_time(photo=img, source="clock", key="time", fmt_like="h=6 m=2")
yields h=1 m=12
